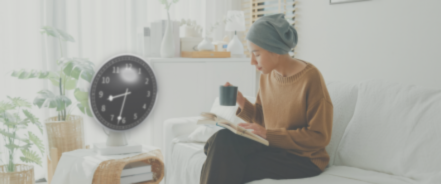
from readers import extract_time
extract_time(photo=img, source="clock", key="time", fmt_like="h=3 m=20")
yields h=8 m=32
